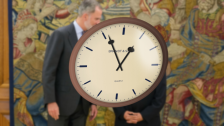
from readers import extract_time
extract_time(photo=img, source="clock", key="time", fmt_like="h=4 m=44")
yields h=12 m=56
